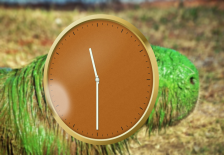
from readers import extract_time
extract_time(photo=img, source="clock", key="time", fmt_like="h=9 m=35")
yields h=11 m=30
